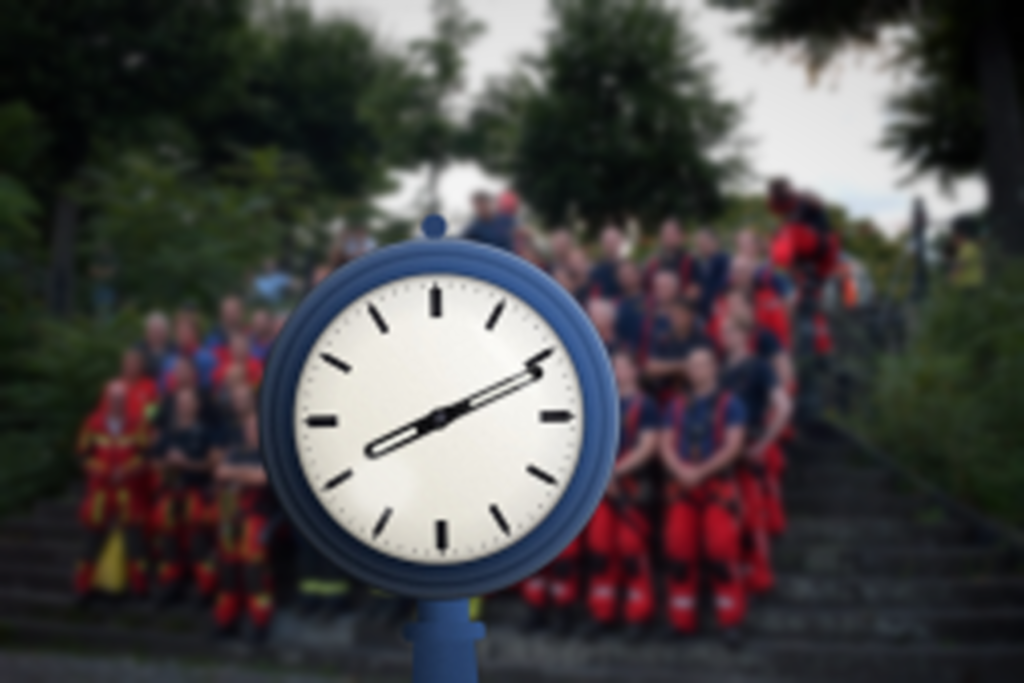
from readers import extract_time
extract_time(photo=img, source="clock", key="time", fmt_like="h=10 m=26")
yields h=8 m=11
